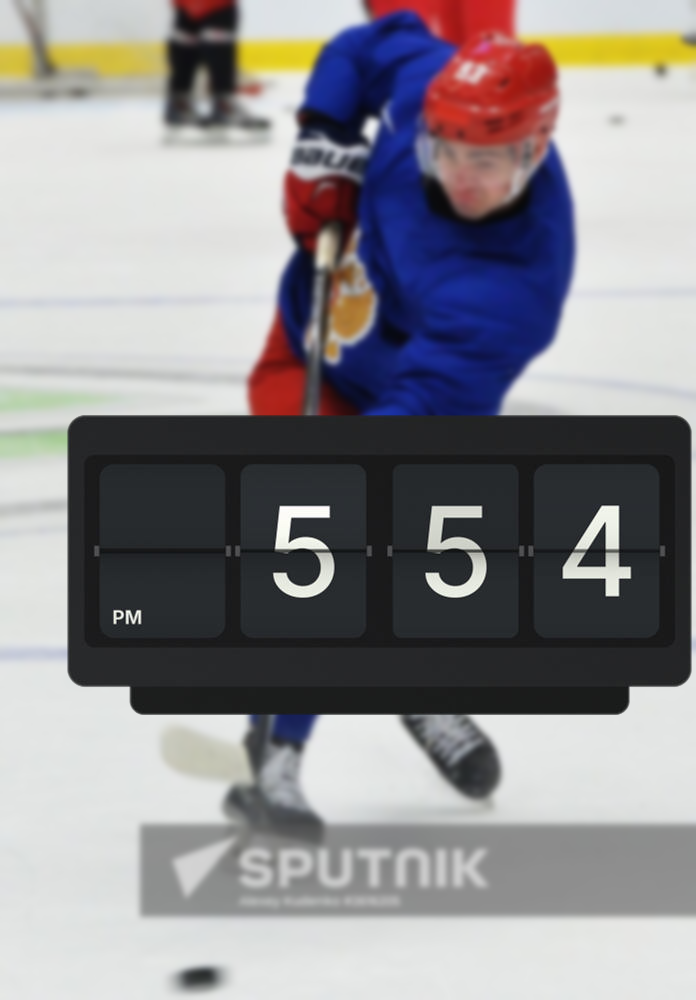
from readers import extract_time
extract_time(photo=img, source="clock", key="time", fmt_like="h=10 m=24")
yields h=5 m=54
